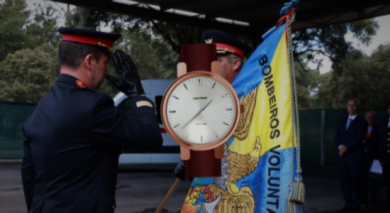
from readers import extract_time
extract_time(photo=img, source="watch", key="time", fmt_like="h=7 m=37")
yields h=1 m=38
